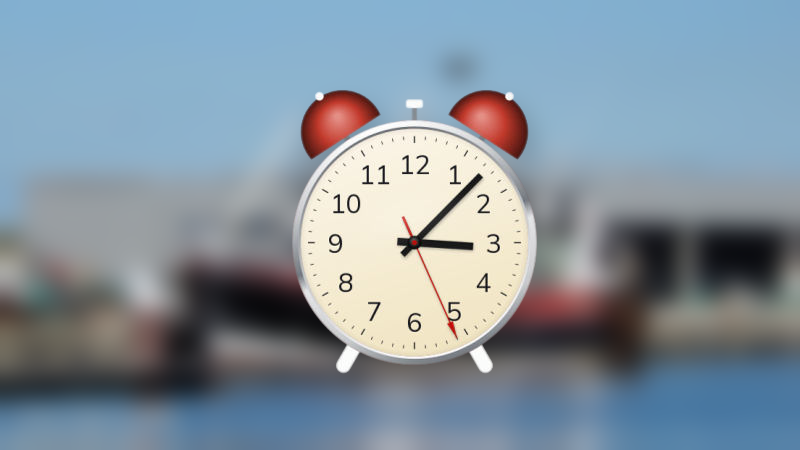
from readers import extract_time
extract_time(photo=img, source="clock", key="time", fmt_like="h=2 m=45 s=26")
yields h=3 m=7 s=26
